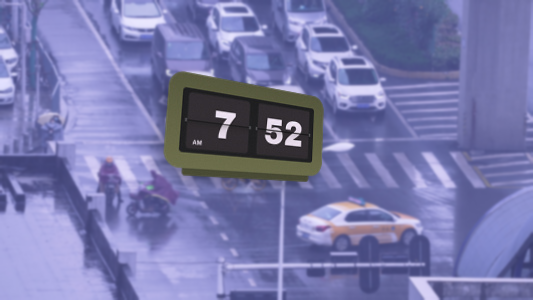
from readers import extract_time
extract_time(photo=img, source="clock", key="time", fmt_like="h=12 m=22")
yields h=7 m=52
